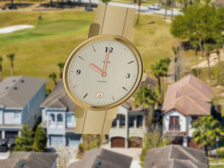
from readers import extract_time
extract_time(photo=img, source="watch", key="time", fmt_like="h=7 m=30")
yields h=10 m=0
